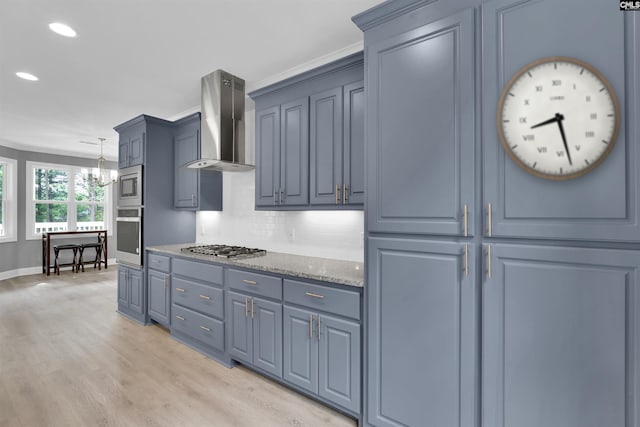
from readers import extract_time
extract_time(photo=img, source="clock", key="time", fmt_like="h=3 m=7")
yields h=8 m=28
